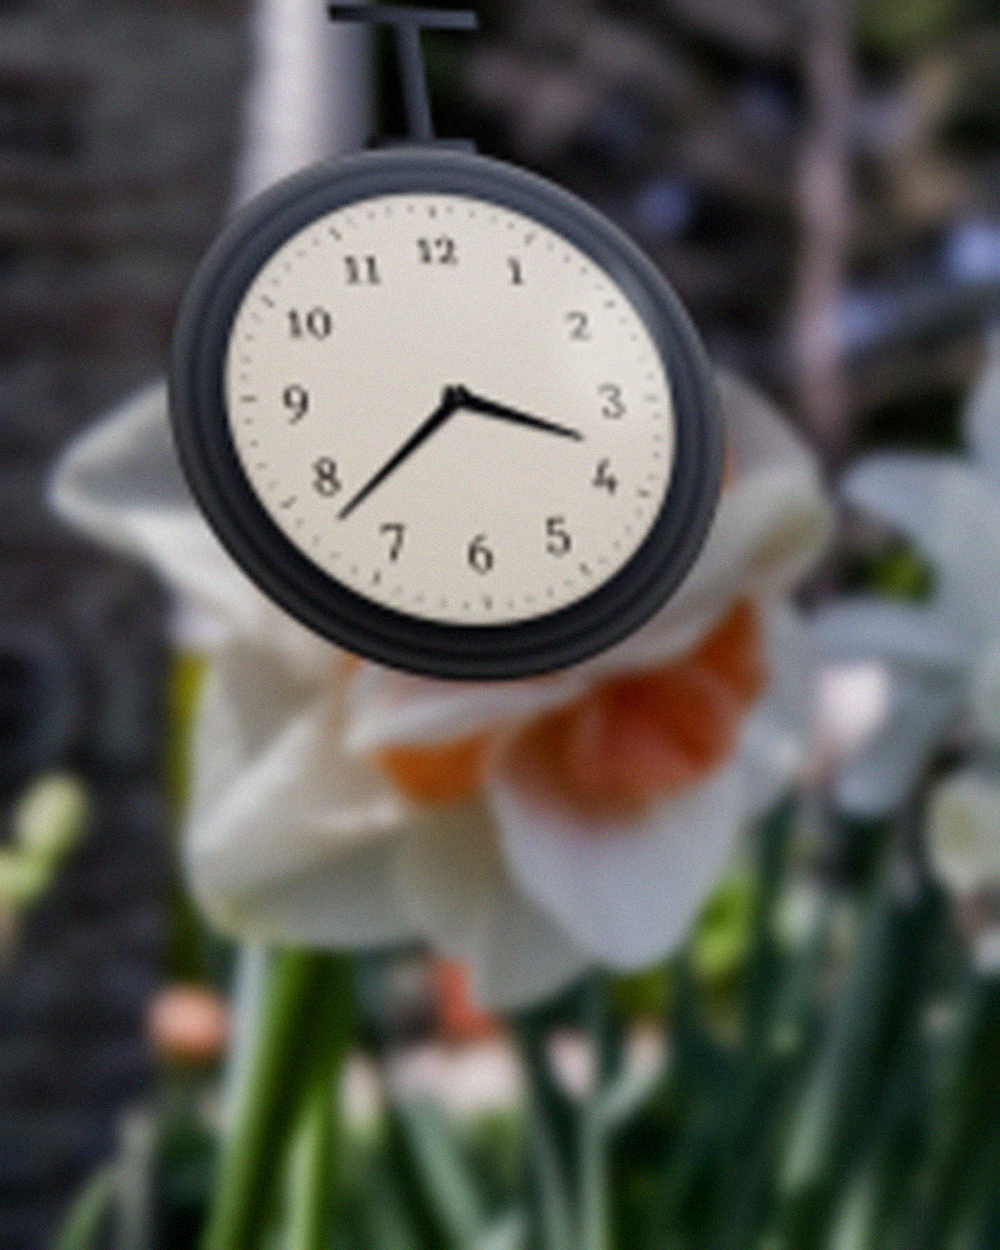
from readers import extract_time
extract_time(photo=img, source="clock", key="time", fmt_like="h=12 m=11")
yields h=3 m=38
